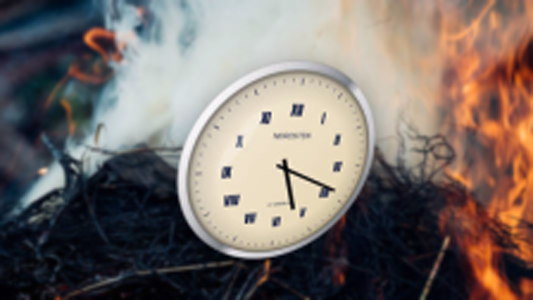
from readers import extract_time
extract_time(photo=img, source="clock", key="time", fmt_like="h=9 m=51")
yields h=5 m=19
